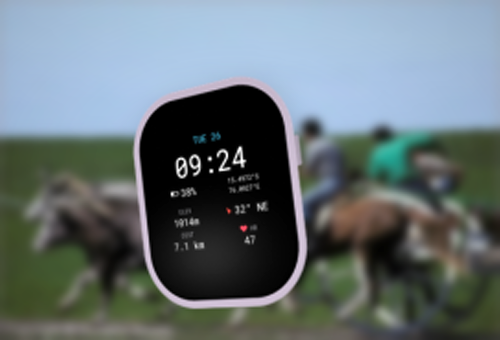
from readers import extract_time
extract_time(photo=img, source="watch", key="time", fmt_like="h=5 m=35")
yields h=9 m=24
